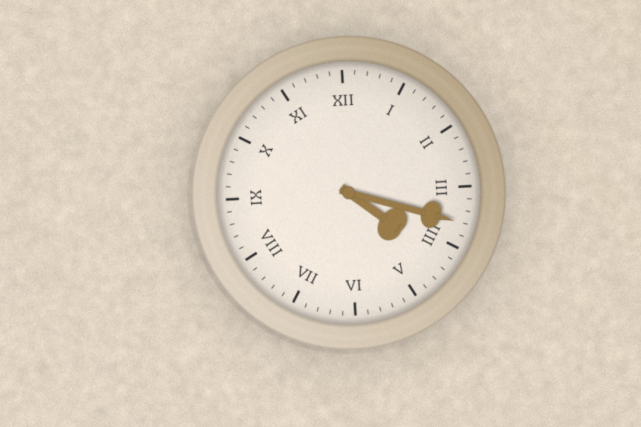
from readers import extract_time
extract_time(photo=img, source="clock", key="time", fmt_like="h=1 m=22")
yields h=4 m=18
